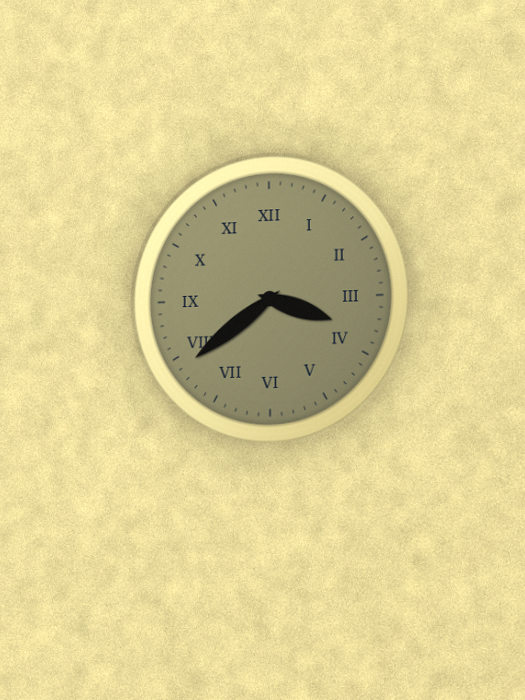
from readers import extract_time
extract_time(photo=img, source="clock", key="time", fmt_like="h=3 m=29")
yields h=3 m=39
